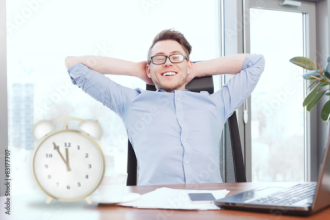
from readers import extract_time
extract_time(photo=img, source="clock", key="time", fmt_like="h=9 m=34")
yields h=11 m=55
